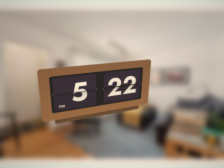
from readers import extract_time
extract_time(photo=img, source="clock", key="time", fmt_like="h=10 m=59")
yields h=5 m=22
